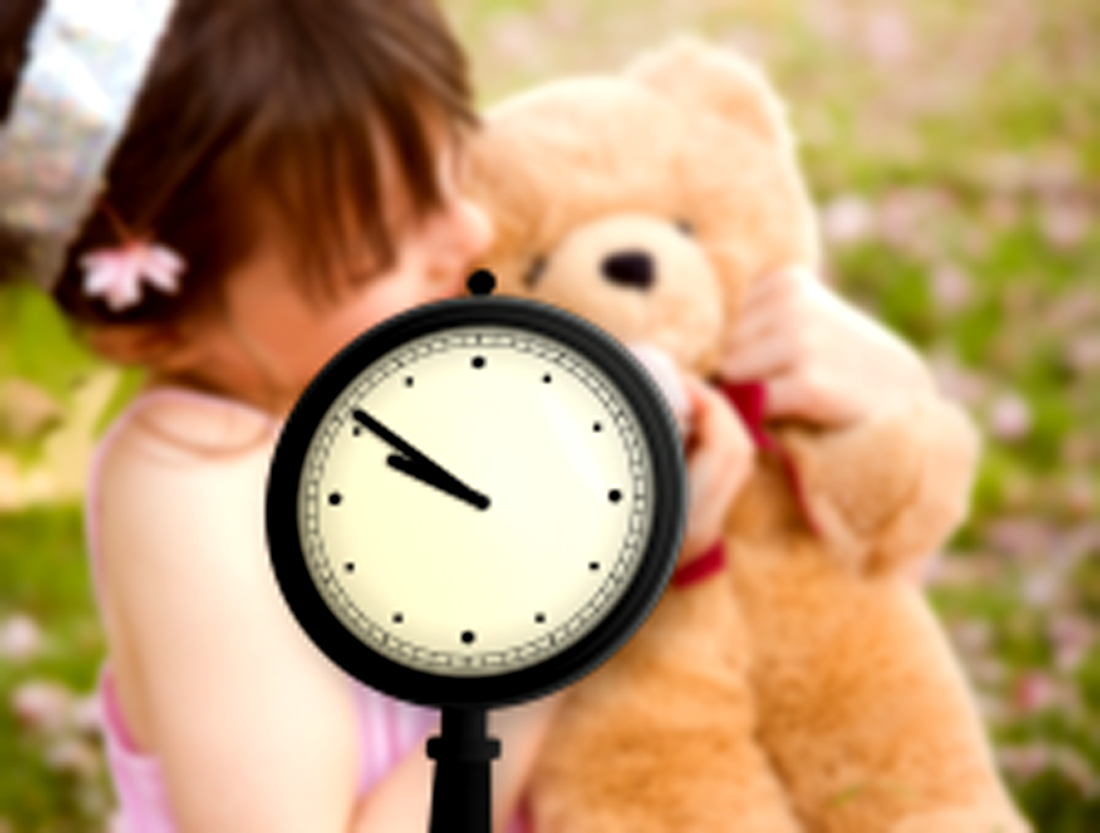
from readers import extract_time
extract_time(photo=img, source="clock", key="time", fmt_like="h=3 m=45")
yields h=9 m=51
